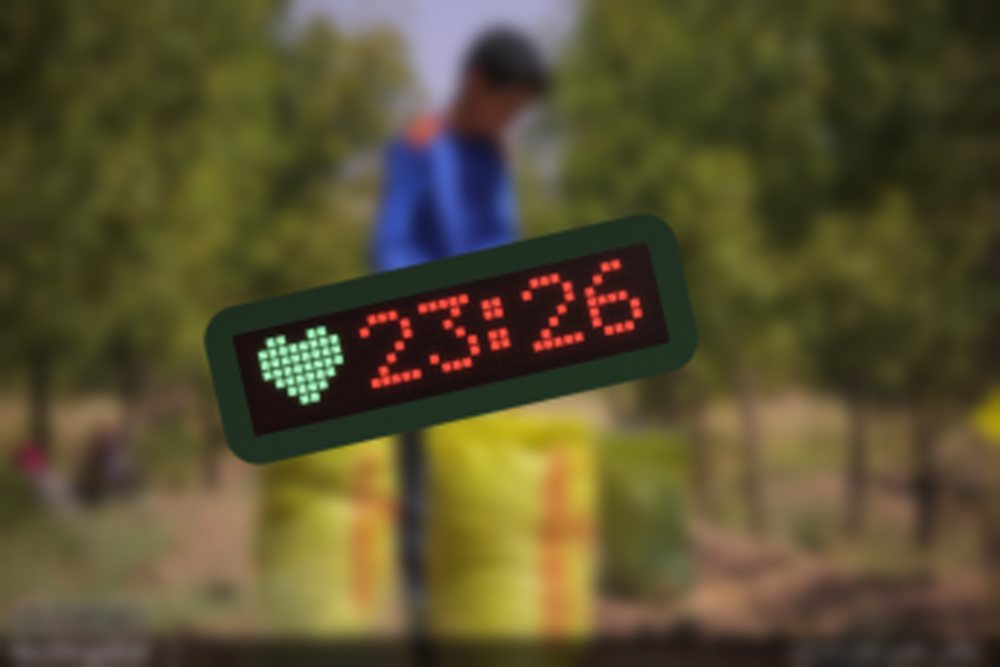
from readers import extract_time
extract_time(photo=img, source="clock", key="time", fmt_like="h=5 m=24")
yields h=23 m=26
